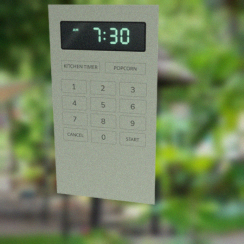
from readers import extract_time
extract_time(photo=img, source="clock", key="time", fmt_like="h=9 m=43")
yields h=7 m=30
